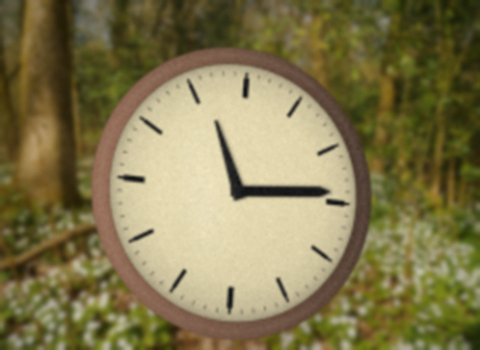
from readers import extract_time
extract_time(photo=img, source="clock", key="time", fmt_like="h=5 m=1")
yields h=11 m=14
